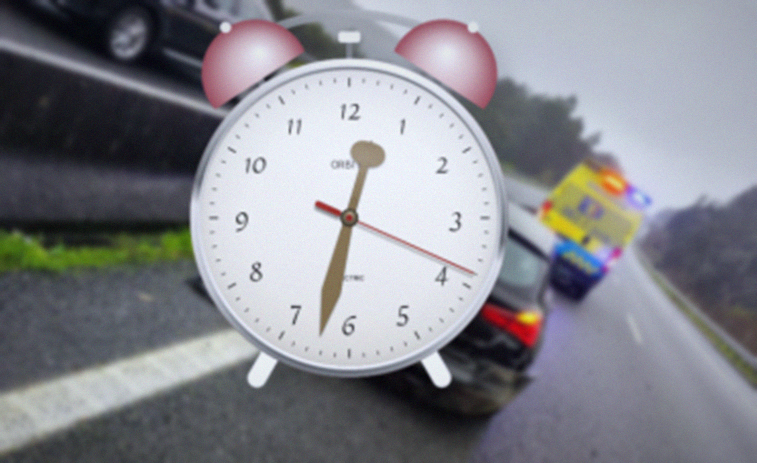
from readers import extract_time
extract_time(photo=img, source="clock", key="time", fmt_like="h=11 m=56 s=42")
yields h=12 m=32 s=19
